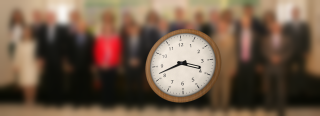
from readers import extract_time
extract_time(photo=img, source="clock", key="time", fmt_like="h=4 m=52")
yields h=3 m=42
